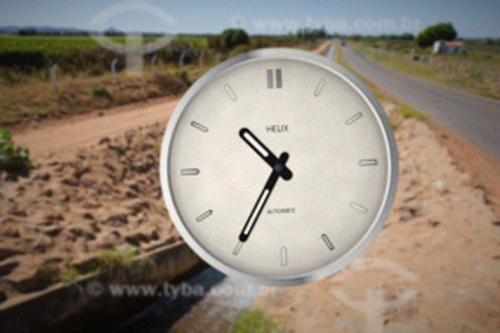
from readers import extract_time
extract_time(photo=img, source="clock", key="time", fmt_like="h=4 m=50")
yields h=10 m=35
